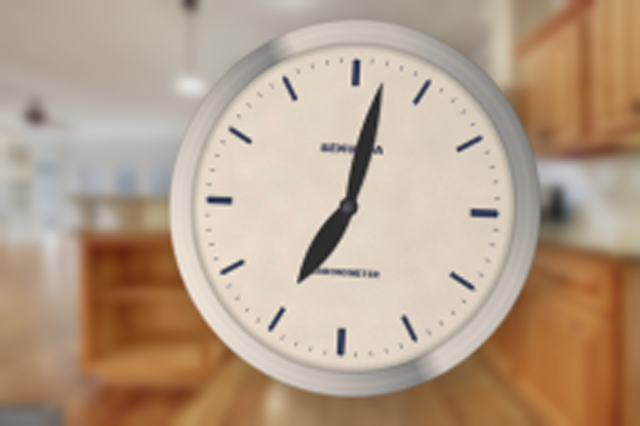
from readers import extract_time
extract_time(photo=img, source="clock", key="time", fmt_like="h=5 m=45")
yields h=7 m=2
